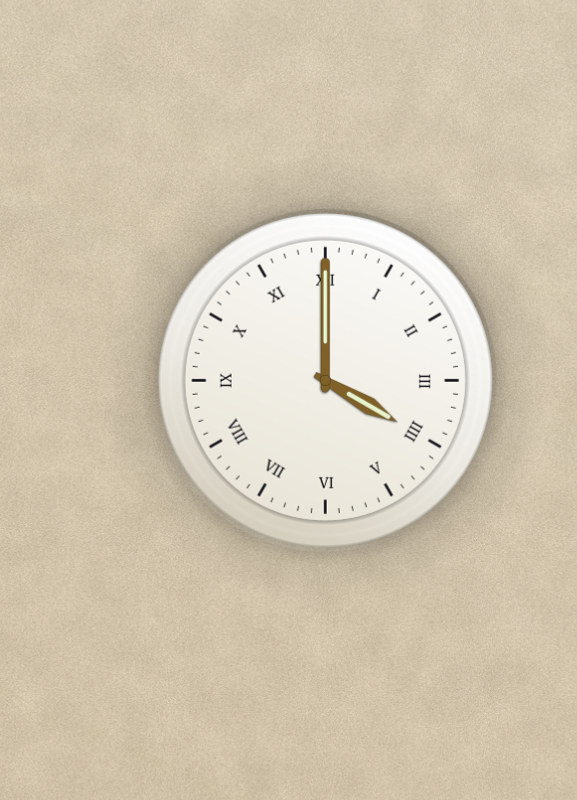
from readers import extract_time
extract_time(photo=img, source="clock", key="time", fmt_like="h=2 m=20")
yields h=4 m=0
